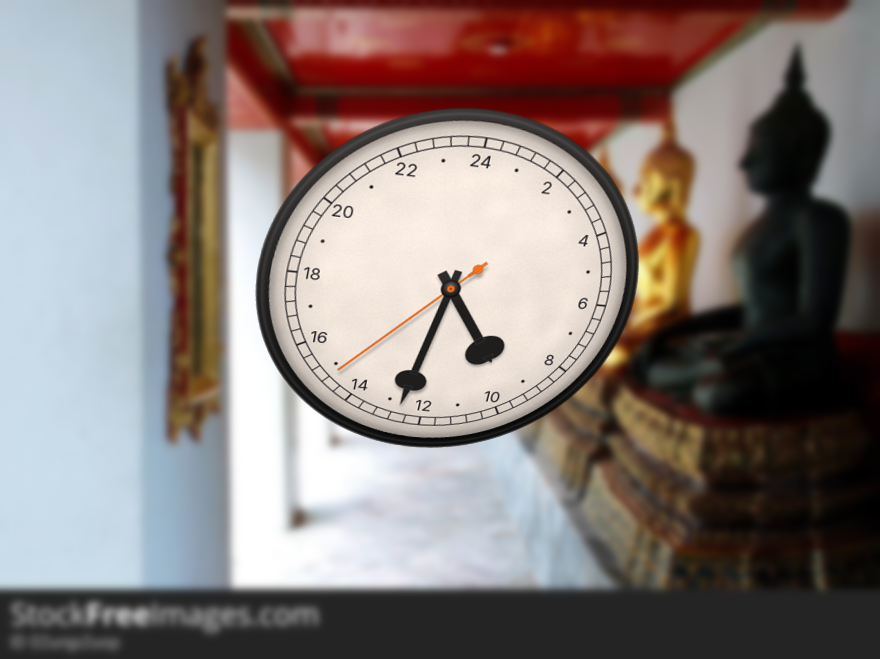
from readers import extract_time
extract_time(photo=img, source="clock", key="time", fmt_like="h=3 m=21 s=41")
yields h=9 m=31 s=37
